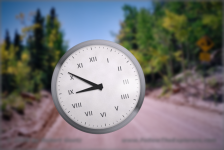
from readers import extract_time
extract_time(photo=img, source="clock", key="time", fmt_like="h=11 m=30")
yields h=8 m=51
